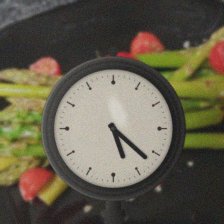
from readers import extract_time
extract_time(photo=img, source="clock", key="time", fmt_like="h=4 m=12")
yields h=5 m=22
